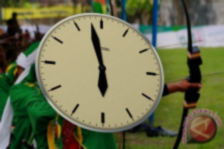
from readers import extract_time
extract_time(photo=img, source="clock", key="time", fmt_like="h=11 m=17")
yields h=5 m=58
